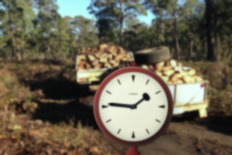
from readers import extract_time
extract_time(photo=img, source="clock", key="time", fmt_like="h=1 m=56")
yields h=1 m=46
